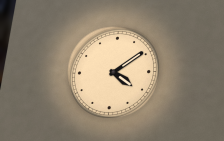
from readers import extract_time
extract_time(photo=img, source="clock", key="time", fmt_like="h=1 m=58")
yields h=4 m=9
